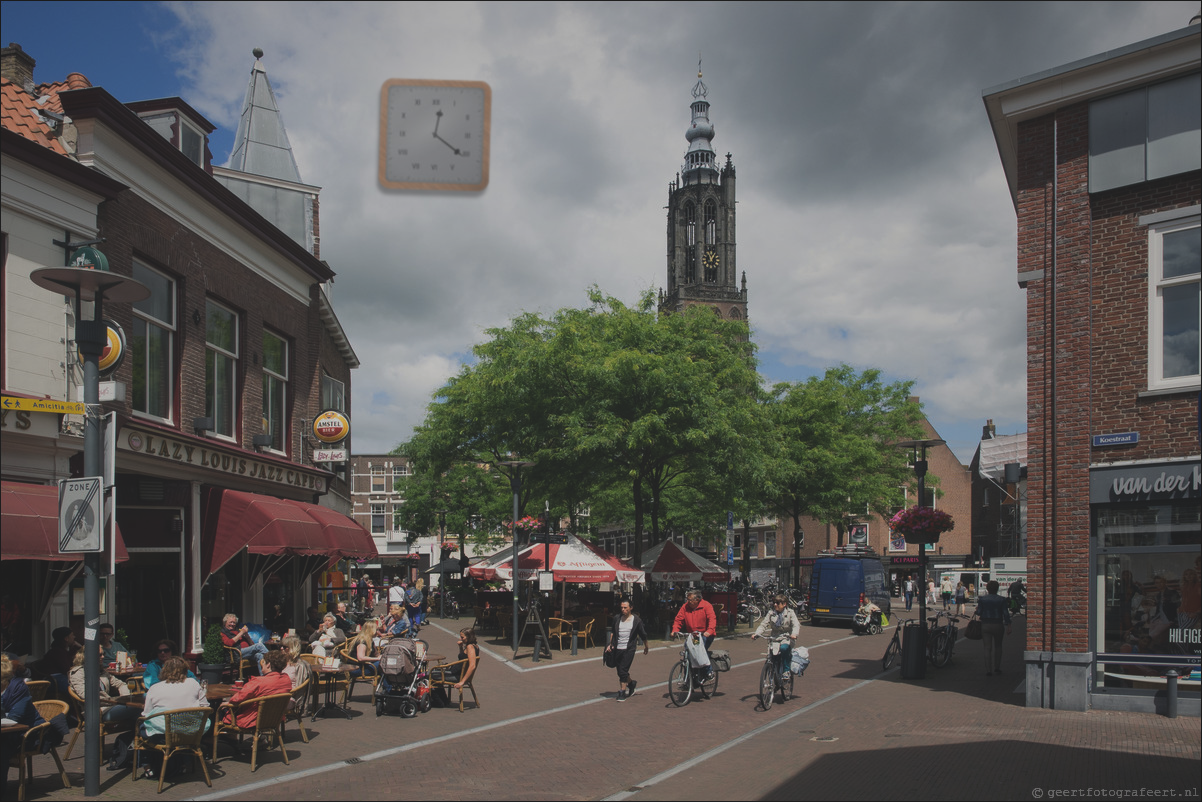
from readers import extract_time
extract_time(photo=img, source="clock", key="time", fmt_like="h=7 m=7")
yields h=12 m=21
